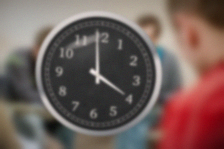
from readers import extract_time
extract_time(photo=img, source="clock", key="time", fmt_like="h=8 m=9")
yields h=3 m=59
